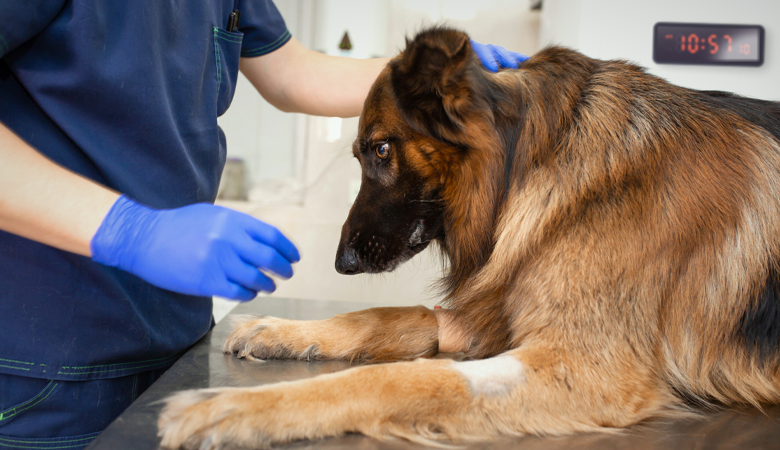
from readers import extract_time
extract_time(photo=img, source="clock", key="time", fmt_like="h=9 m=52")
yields h=10 m=57
